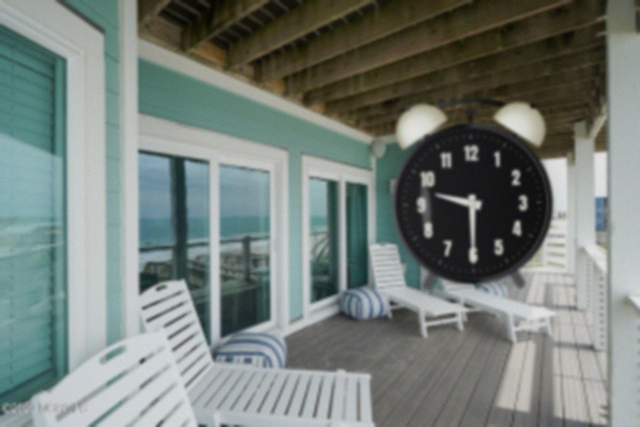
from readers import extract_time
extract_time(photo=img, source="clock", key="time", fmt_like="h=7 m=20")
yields h=9 m=30
